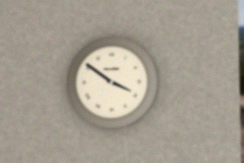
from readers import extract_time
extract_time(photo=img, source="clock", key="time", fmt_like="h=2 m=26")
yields h=3 m=51
